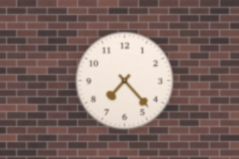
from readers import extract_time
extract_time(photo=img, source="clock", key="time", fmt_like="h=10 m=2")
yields h=7 m=23
